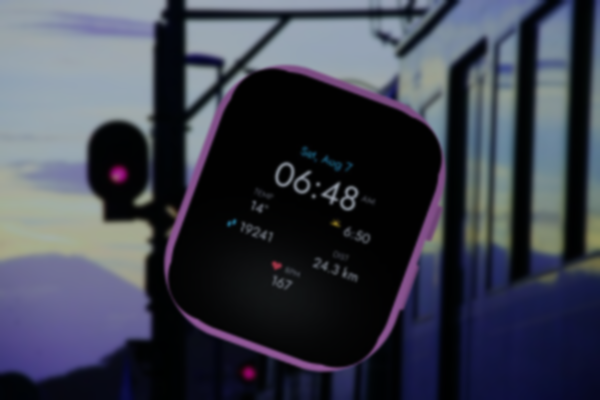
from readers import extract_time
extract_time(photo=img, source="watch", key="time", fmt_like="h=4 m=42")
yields h=6 m=48
